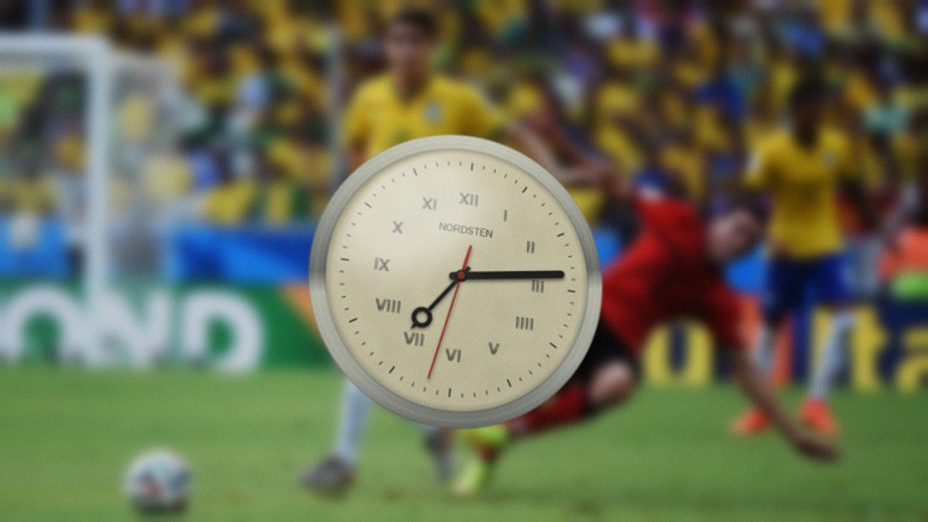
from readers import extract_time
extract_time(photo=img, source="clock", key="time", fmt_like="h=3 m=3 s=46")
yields h=7 m=13 s=32
